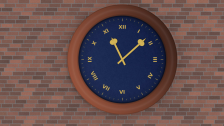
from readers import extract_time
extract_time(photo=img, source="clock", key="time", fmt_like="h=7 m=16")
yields h=11 m=8
